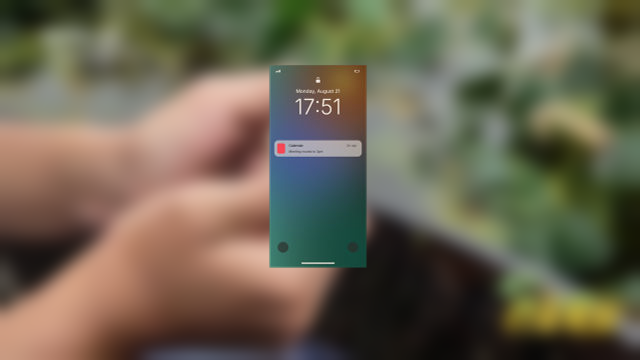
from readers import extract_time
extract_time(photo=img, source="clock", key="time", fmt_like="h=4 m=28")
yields h=17 m=51
